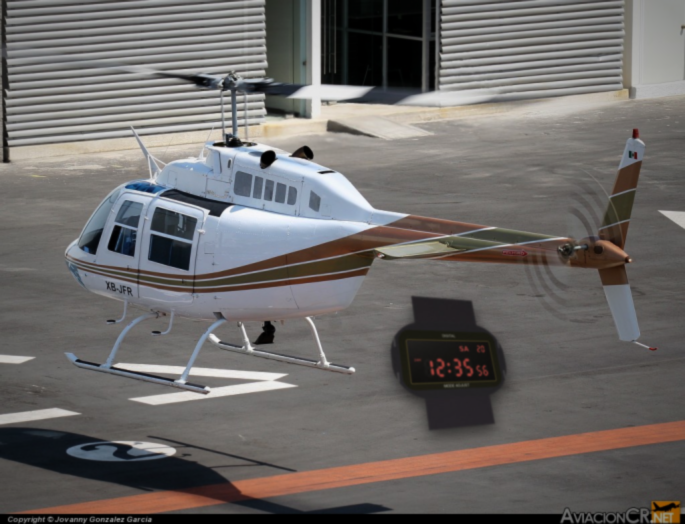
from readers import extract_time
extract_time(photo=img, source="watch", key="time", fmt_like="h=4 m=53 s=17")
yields h=12 m=35 s=56
